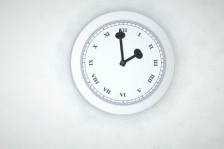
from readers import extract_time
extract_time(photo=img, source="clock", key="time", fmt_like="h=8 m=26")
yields h=1 m=59
